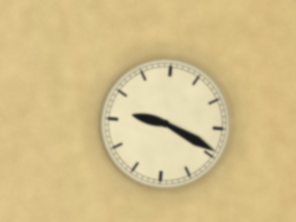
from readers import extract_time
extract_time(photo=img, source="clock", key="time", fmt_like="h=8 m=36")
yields h=9 m=19
